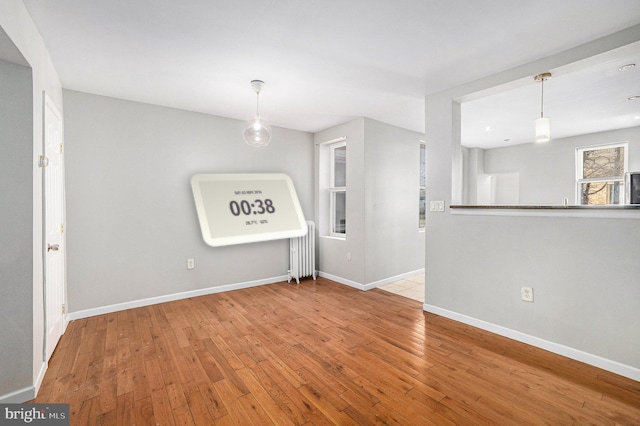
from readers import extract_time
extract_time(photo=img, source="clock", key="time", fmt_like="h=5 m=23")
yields h=0 m=38
